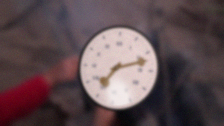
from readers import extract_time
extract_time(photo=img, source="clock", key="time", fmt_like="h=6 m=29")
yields h=7 m=12
